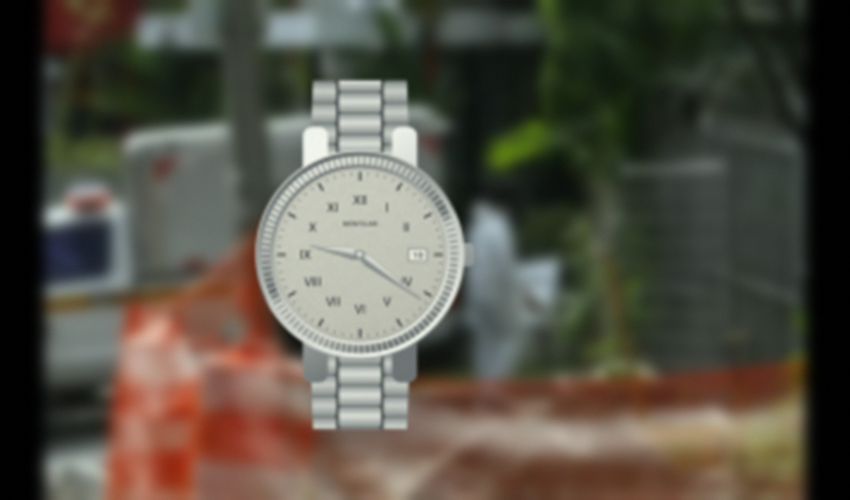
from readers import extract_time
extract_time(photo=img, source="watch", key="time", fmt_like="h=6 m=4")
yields h=9 m=21
